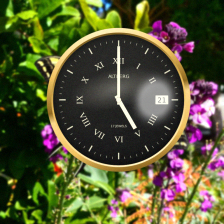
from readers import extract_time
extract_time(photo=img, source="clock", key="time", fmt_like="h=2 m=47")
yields h=5 m=0
